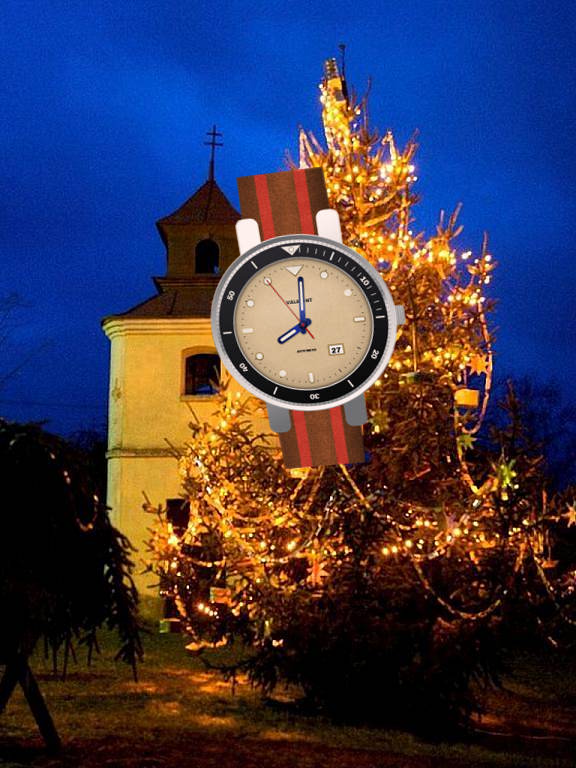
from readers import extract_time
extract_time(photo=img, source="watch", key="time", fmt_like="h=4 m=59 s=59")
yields h=8 m=0 s=55
